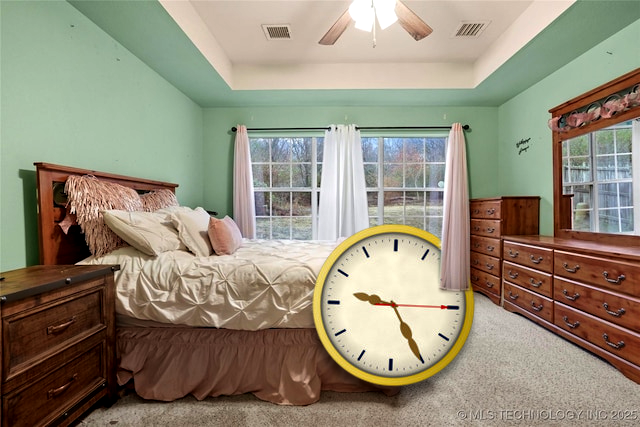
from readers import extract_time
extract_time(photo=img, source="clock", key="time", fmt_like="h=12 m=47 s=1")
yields h=9 m=25 s=15
